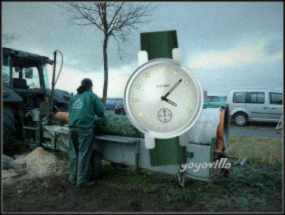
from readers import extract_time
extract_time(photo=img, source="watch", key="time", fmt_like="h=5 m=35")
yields h=4 m=8
